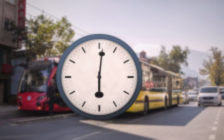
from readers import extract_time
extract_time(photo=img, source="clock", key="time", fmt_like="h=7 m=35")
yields h=6 m=1
